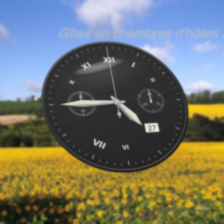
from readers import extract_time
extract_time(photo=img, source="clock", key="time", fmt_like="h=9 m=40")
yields h=4 m=45
